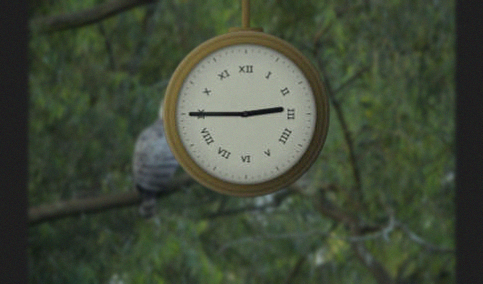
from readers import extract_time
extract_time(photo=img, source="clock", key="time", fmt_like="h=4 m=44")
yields h=2 m=45
